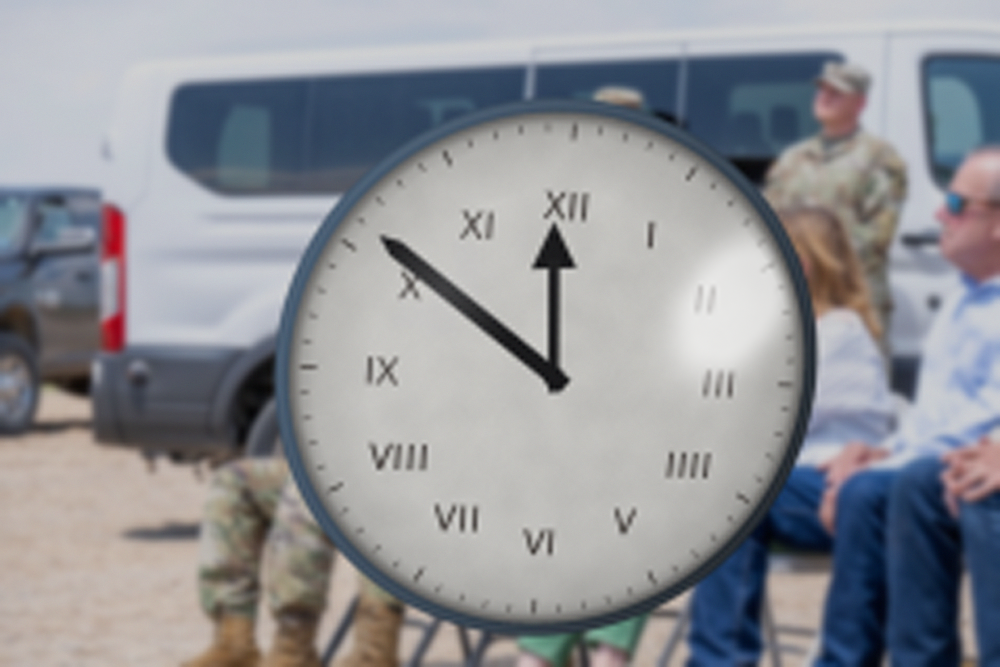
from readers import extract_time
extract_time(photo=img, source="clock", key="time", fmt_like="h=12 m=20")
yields h=11 m=51
